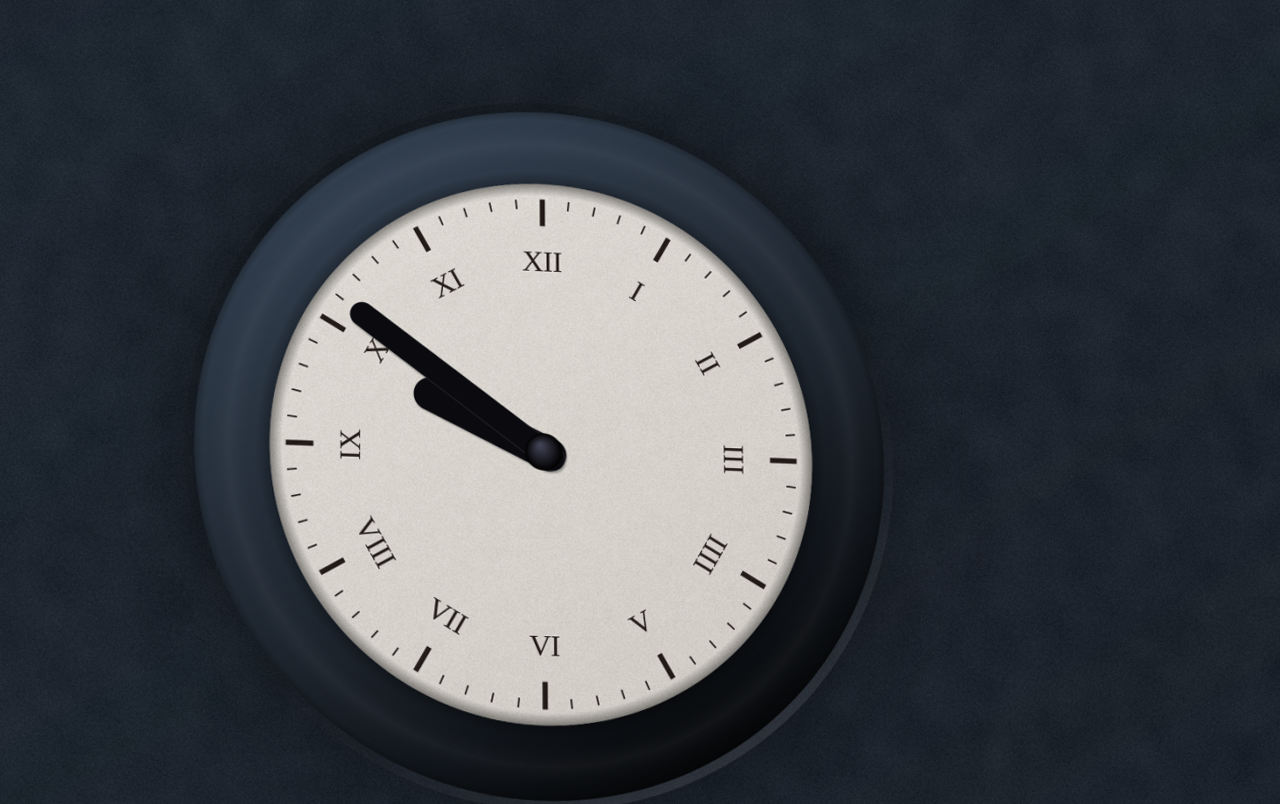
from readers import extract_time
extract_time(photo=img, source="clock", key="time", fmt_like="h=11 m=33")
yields h=9 m=51
